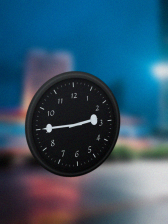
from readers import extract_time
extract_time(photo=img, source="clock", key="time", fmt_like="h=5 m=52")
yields h=2 m=45
